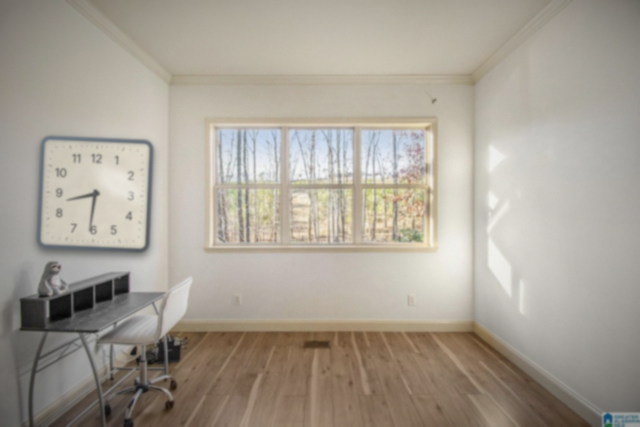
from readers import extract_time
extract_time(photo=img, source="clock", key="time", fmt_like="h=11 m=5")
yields h=8 m=31
